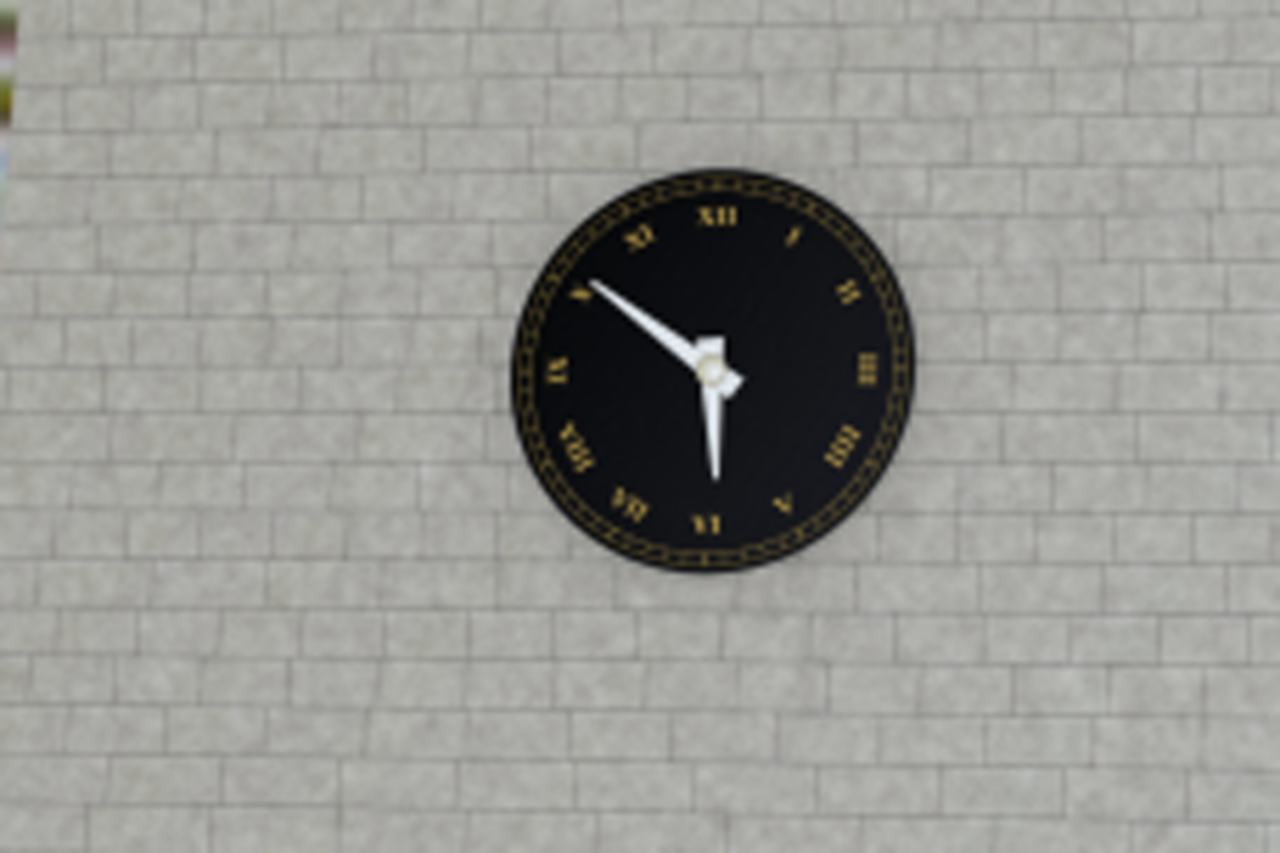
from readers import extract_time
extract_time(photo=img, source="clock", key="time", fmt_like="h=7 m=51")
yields h=5 m=51
